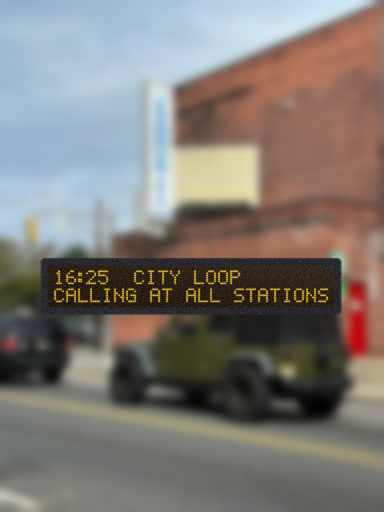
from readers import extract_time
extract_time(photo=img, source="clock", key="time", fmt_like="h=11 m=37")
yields h=16 m=25
